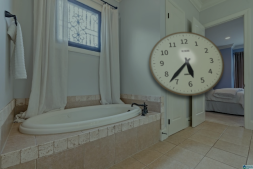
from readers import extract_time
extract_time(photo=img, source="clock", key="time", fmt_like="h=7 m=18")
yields h=5 m=37
